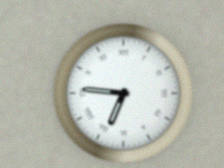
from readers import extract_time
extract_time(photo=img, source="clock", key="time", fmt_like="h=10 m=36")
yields h=6 m=46
